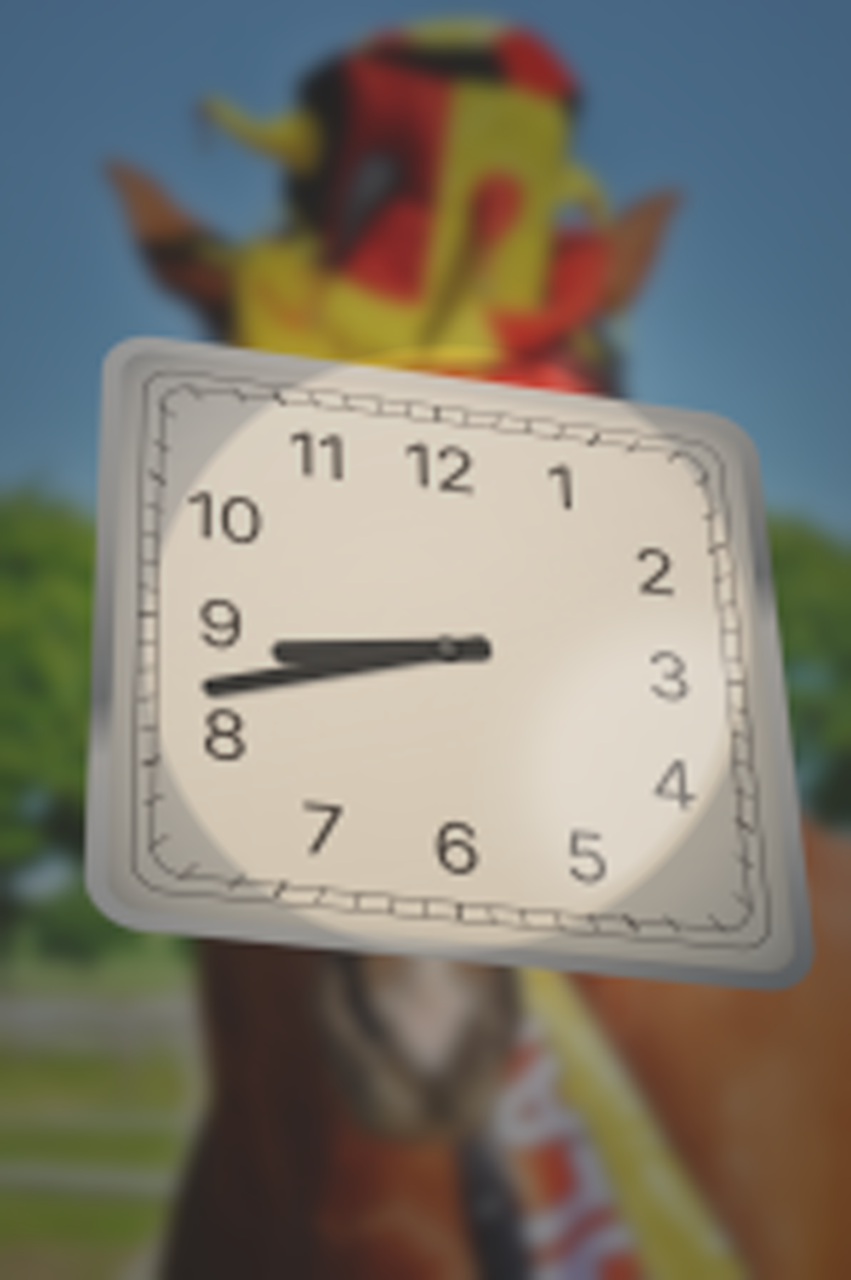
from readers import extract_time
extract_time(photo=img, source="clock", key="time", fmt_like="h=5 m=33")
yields h=8 m=42
